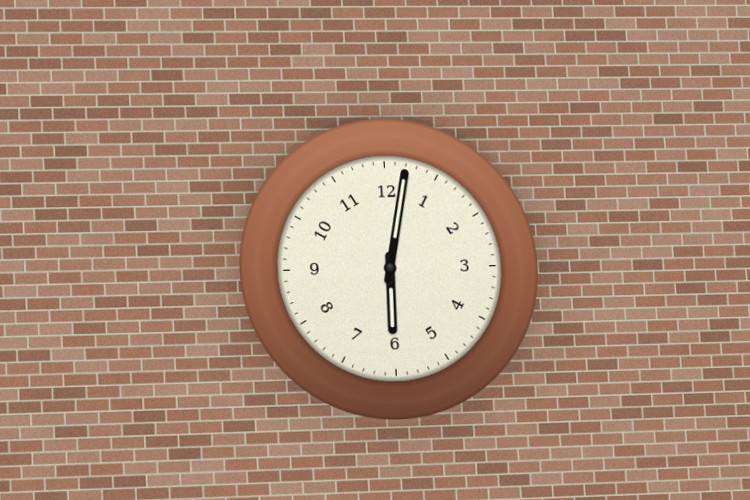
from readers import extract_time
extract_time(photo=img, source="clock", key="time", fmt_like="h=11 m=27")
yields h=6 m=2
